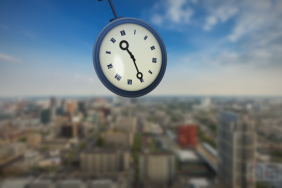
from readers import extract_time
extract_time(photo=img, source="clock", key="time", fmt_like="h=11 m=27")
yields h=11 m=30
